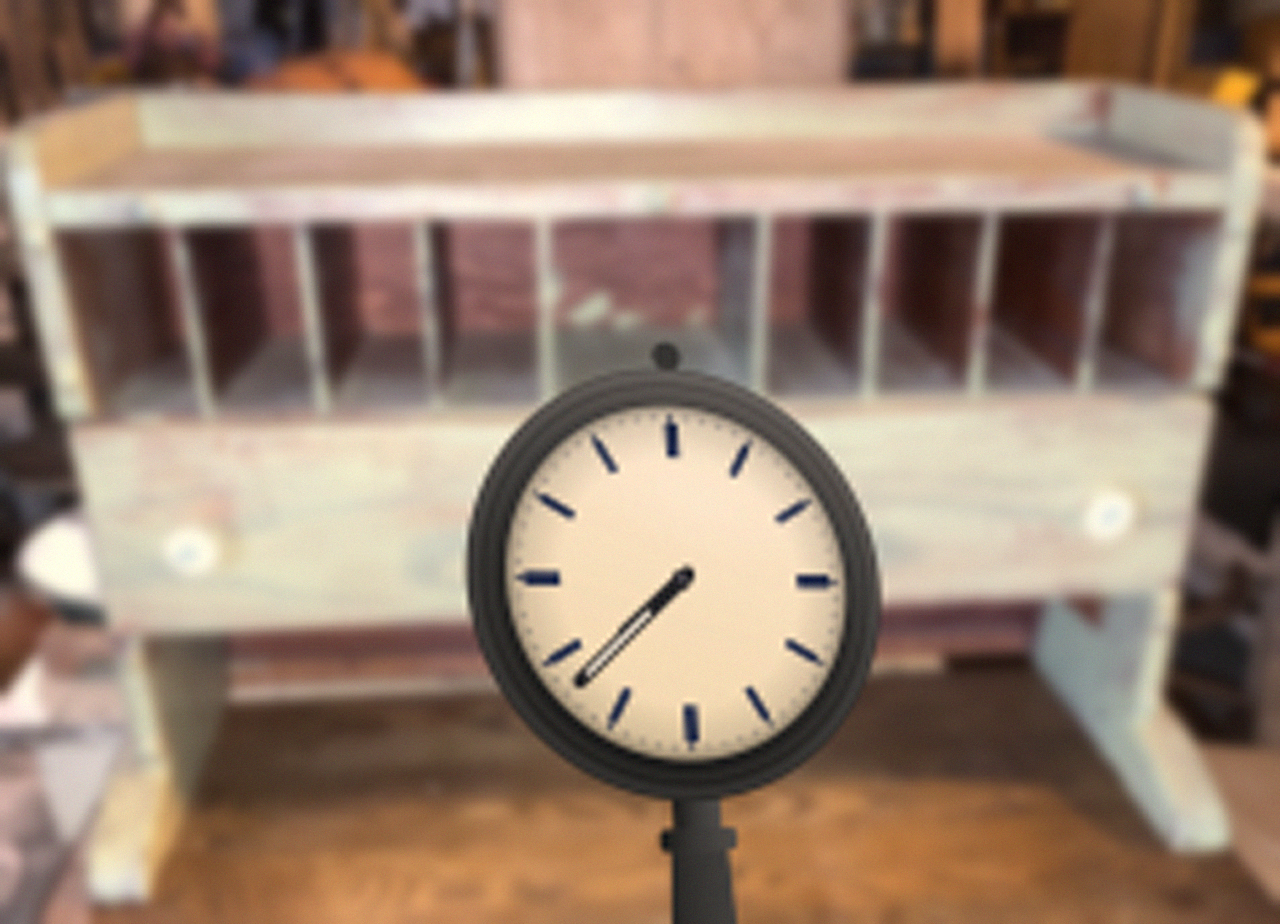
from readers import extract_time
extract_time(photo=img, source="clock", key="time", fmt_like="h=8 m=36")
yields h=7 m=38
